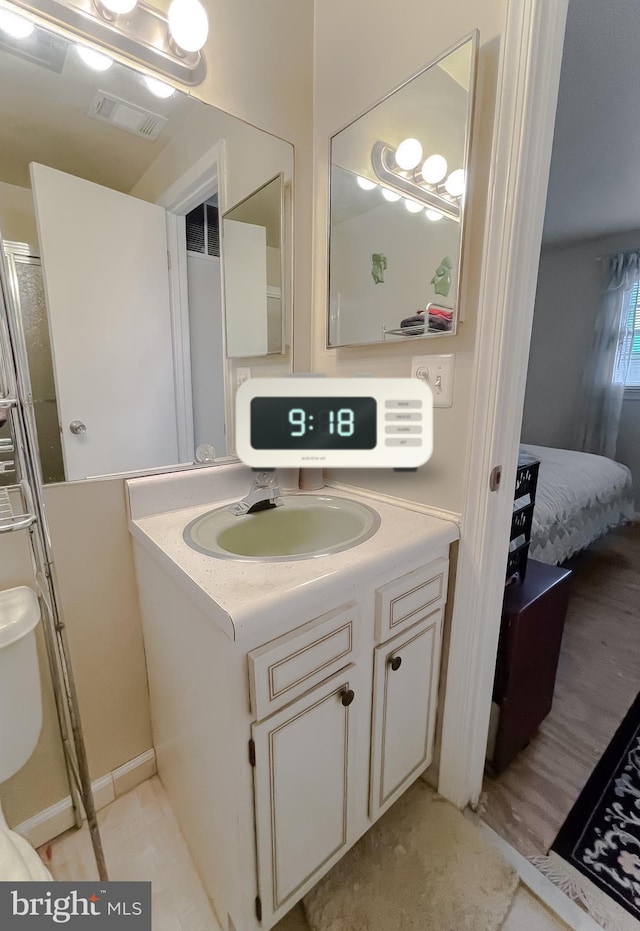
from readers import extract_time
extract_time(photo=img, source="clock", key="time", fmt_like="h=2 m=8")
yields h=9 m=18
